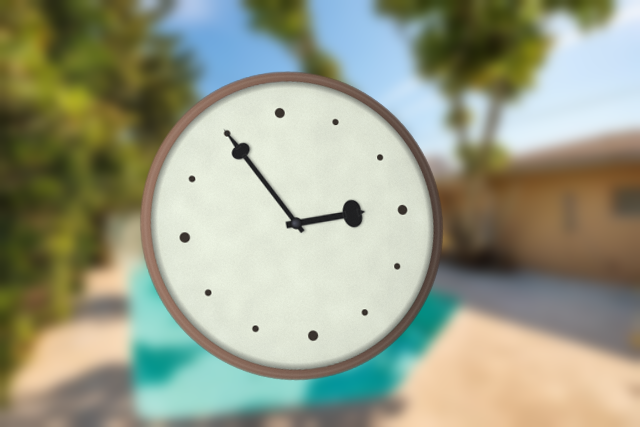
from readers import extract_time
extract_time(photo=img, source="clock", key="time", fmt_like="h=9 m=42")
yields h=2 m=55
